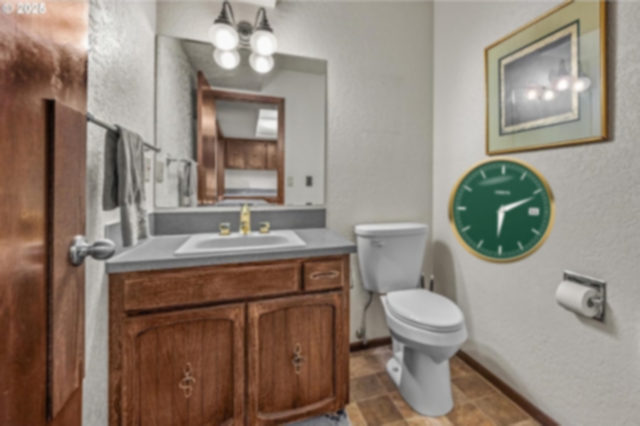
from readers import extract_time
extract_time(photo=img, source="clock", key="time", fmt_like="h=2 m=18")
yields h=6 m=11
